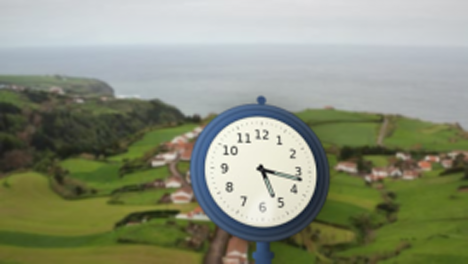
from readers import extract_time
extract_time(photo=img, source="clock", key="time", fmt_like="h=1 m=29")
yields h=5 m=17
